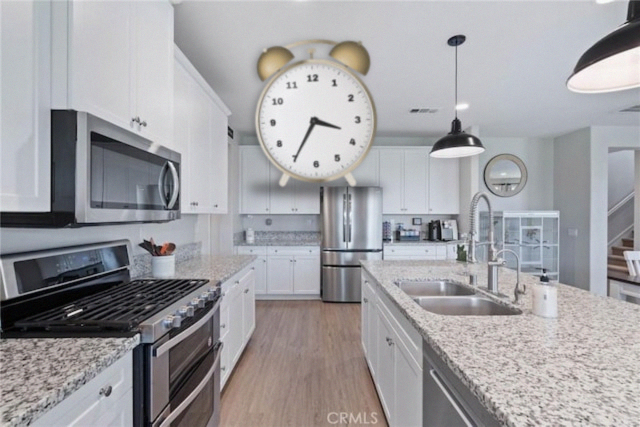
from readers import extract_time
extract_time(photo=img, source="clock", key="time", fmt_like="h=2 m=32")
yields h=3 m=35
